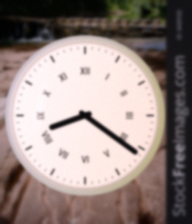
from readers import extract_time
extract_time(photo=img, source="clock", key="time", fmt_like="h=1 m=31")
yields h=8 m=21
